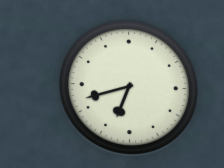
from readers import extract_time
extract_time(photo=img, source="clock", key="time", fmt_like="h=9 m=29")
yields h=6 m=42
